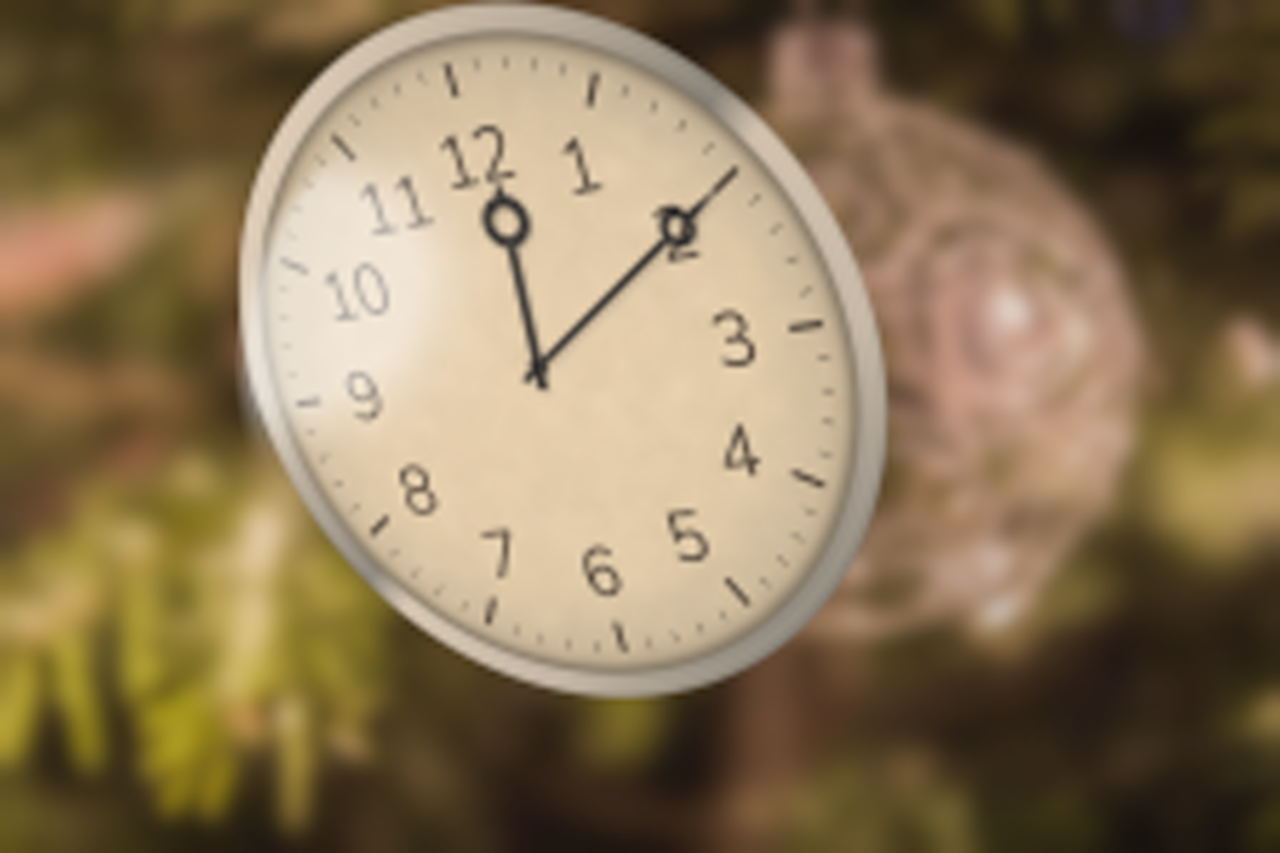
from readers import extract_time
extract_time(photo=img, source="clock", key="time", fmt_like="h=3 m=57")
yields h=12 m=10
